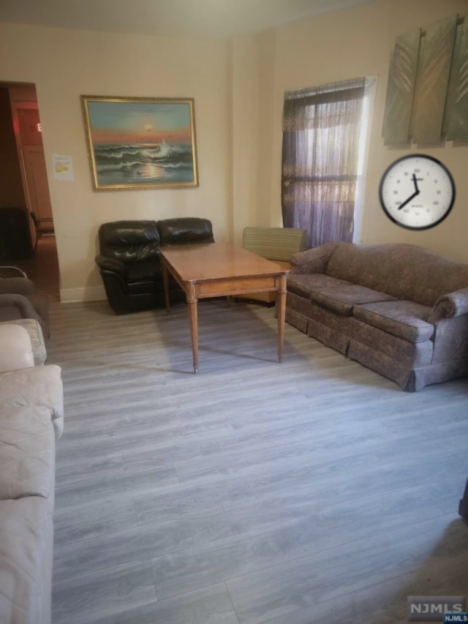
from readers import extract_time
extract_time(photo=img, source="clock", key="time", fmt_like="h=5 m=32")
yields h=11 m=38
